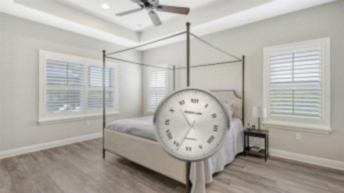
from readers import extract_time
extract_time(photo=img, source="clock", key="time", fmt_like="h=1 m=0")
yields h=10 m=34
